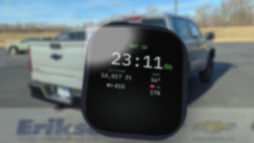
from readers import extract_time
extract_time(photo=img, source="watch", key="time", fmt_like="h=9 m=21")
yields h=23 m=11
